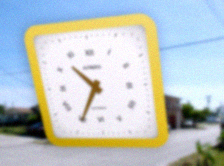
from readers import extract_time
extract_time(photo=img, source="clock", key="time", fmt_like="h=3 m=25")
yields h=10 m=35
